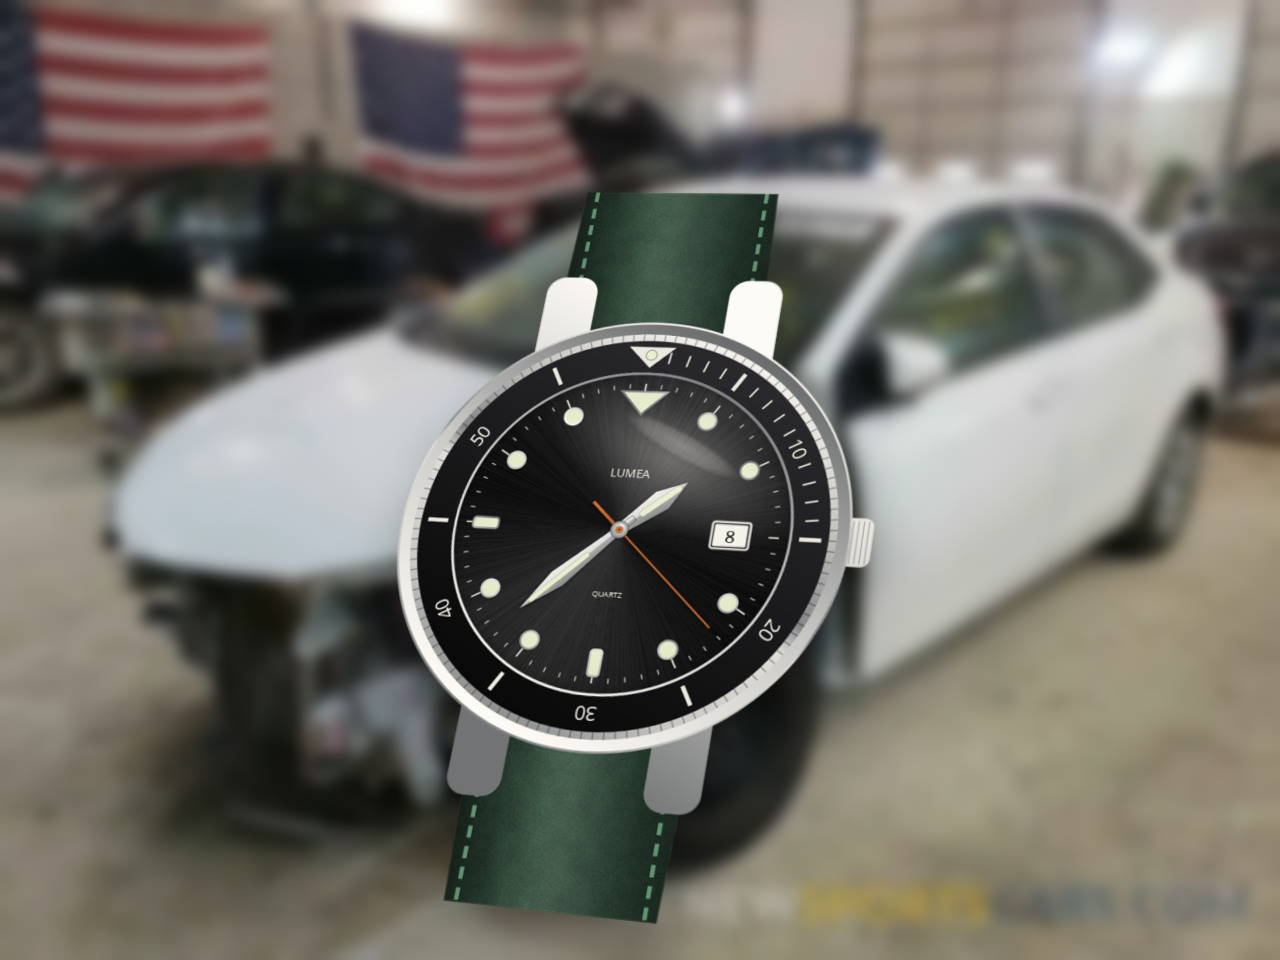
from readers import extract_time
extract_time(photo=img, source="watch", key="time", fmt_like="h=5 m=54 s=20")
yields h=1 m=37 s=22
